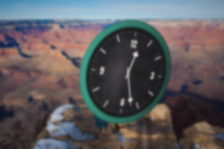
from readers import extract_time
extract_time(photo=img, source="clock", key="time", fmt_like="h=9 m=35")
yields h=12 m=27
